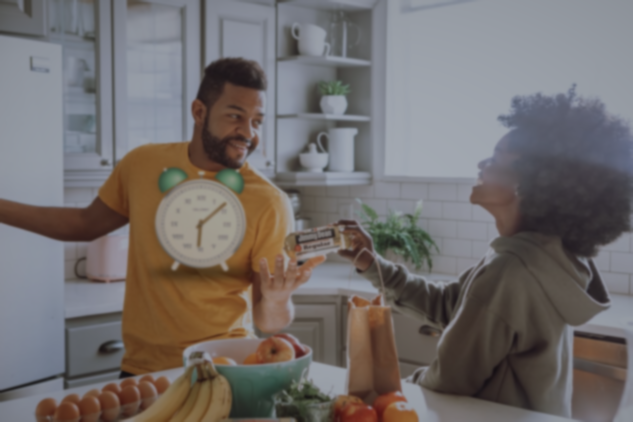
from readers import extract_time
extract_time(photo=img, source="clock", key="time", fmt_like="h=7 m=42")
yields h=6 m=8
